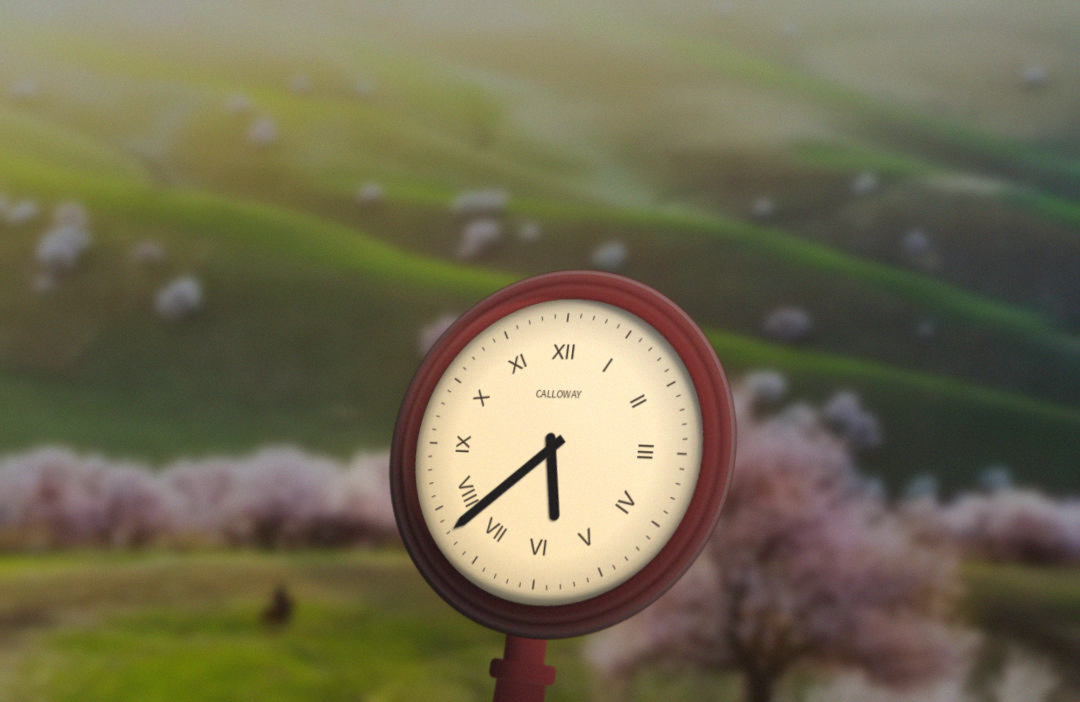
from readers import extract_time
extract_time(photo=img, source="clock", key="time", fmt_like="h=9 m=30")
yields h=5 m=38
